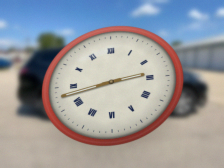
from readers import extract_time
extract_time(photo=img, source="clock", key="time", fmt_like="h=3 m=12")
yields h=2 m=43
